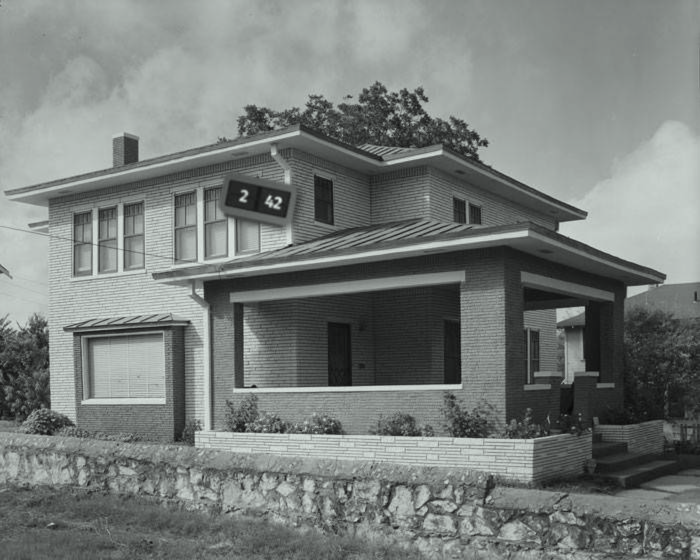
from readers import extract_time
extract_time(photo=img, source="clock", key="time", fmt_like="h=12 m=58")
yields h=2 m=42
